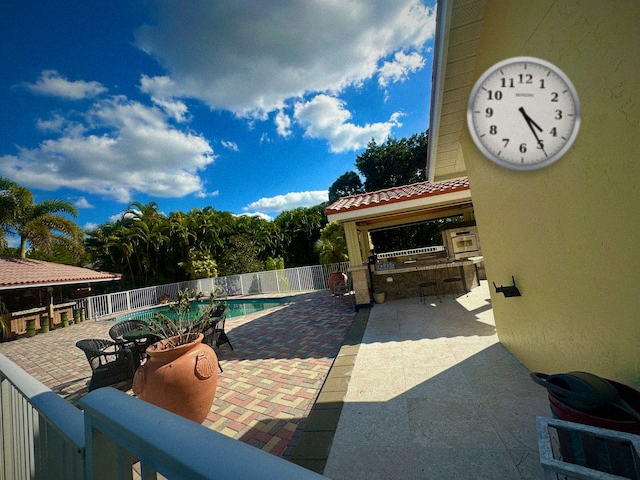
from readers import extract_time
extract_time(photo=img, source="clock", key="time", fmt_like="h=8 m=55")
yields h=4 m=25
